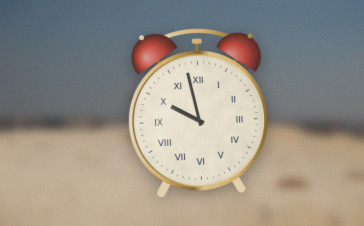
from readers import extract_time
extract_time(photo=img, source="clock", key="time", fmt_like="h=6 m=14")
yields h=9 m=58
